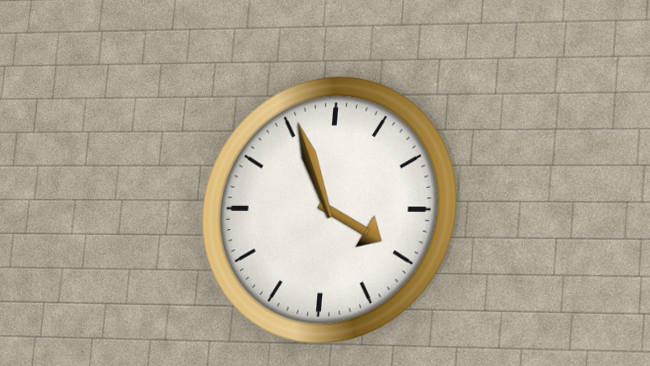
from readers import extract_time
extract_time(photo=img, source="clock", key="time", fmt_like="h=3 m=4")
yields h=3 m=56
